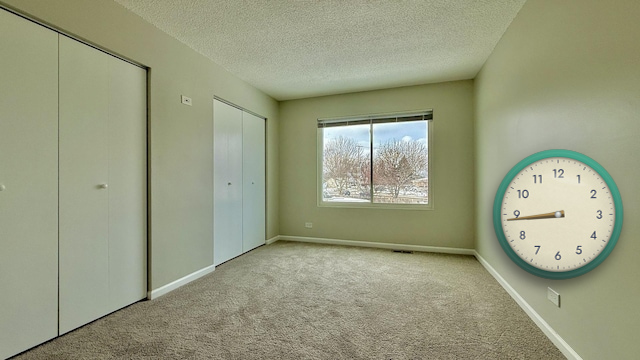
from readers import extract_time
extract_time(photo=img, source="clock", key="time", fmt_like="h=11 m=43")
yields h=8 m=44
